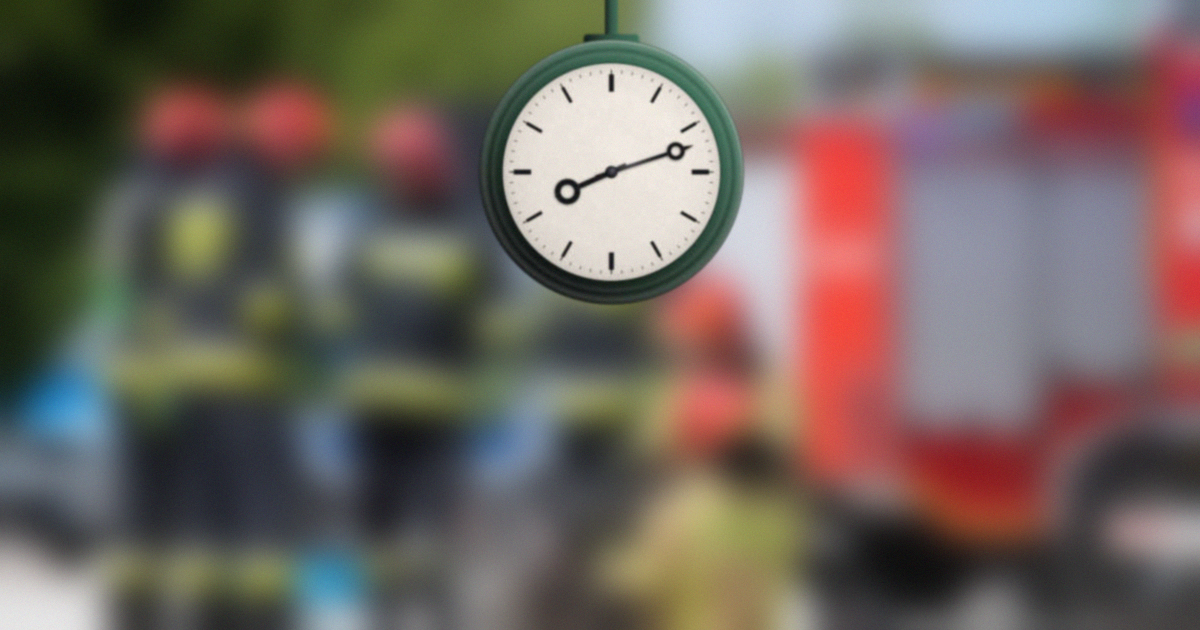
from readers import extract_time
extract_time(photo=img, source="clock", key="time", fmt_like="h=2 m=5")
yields h=8 m=12
